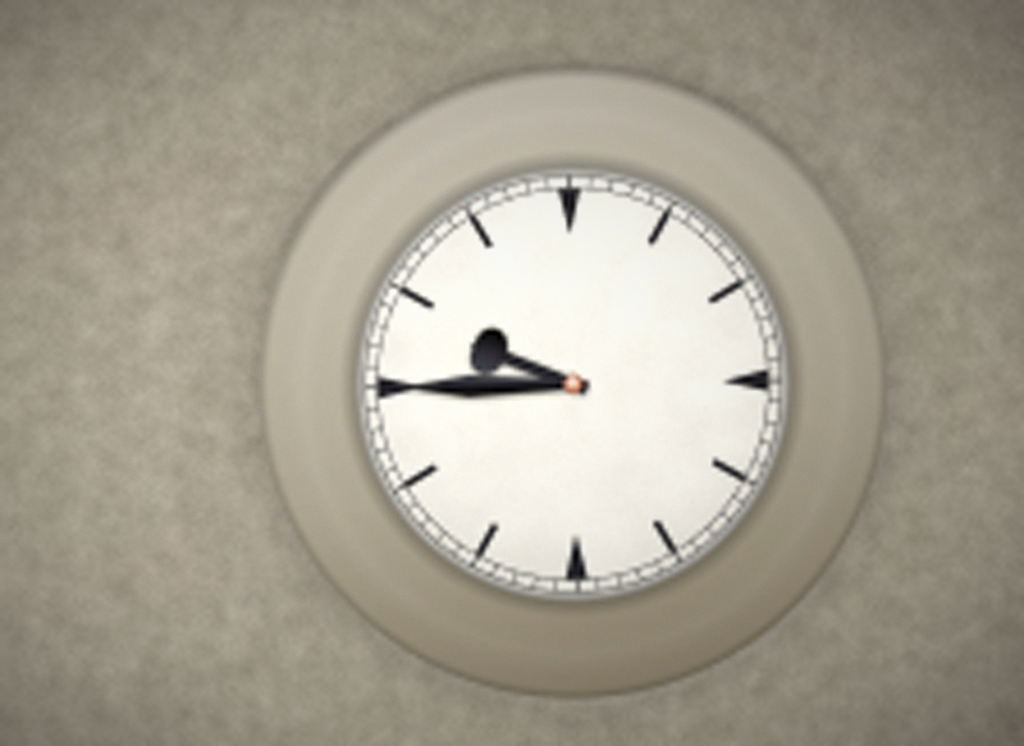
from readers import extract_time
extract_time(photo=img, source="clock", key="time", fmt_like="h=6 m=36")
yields h=9 m=45
